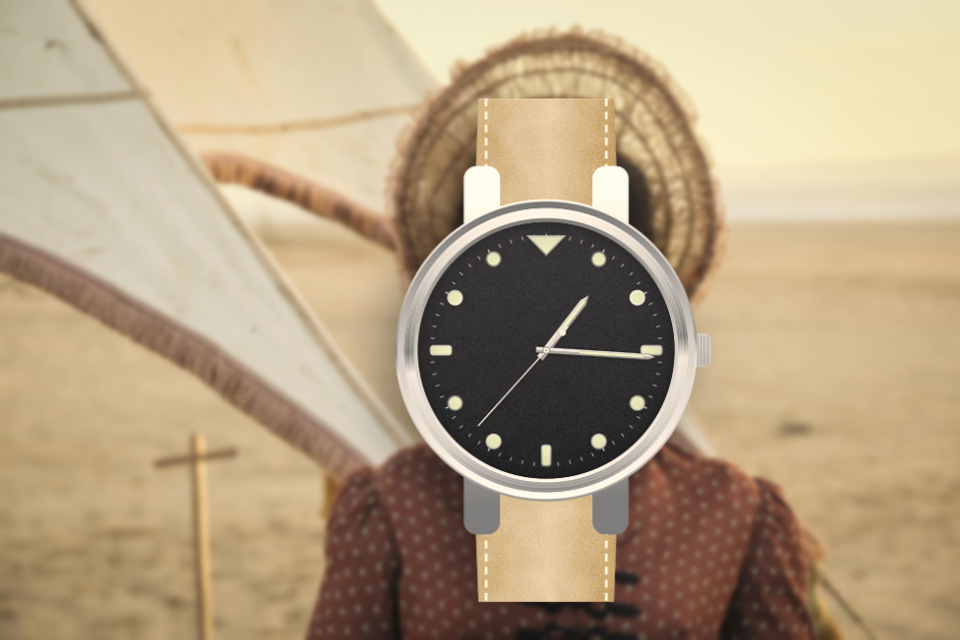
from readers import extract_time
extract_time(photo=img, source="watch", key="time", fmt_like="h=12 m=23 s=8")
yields h=1 m=15 s=37
